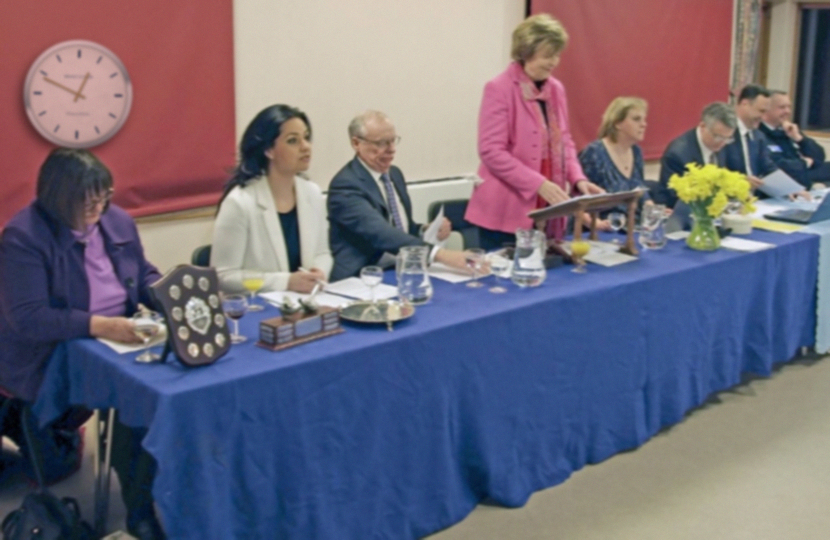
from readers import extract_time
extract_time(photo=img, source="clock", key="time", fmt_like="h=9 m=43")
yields h=12 m=49
